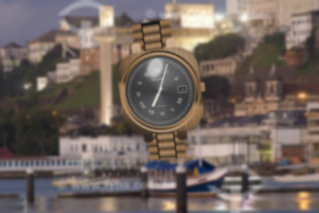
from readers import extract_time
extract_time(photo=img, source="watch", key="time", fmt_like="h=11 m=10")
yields h=7 m=4
